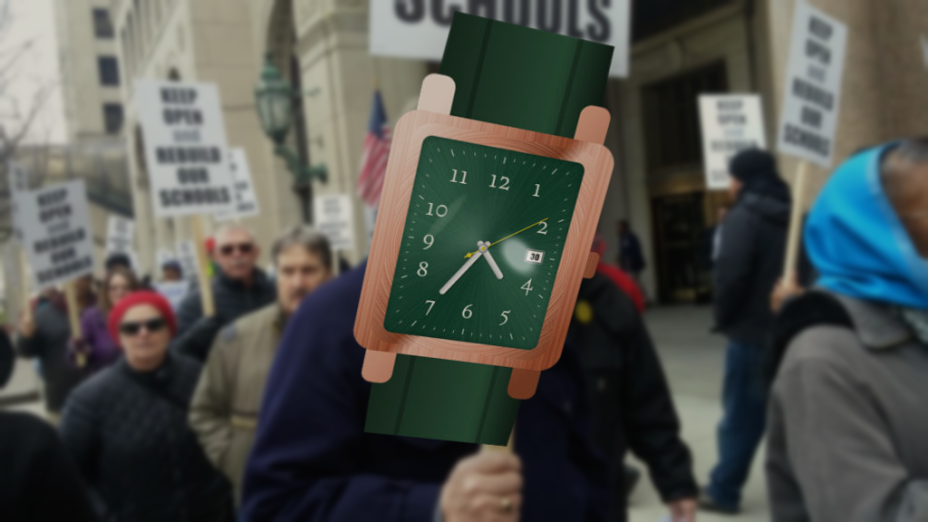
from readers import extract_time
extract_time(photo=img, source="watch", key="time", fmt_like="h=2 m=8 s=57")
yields h=4 m=35 s=9
